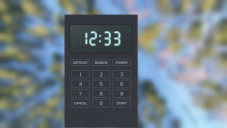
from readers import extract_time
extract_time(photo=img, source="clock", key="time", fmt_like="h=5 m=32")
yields h=12 m=33
